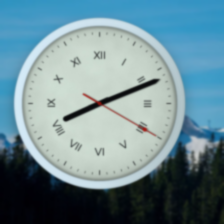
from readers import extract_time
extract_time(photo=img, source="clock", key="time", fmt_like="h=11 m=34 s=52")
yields h=8 m=11 s=20
